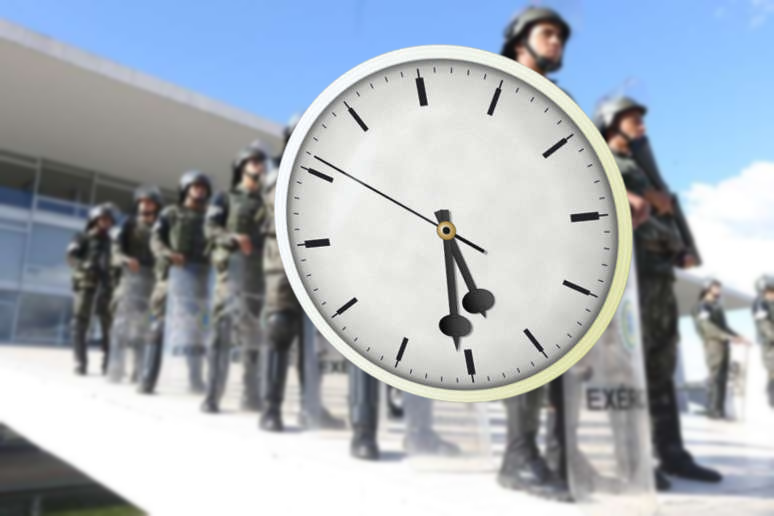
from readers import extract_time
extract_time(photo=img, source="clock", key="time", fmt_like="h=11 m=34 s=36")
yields h=5 m=30 s=51
